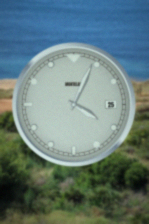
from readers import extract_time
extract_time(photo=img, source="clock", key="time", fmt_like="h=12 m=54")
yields h=4 m=4
